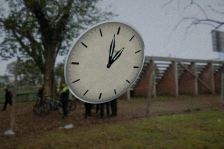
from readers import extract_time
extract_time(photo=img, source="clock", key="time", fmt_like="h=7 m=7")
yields h=12 m=59
